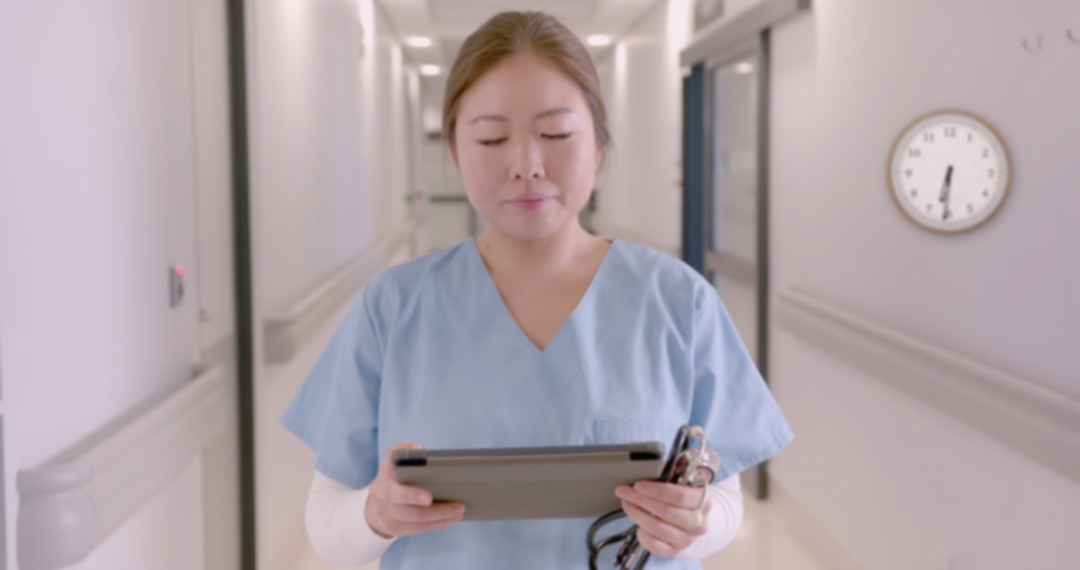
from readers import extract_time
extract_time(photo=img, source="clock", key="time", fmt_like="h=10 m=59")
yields h=6 m=31
